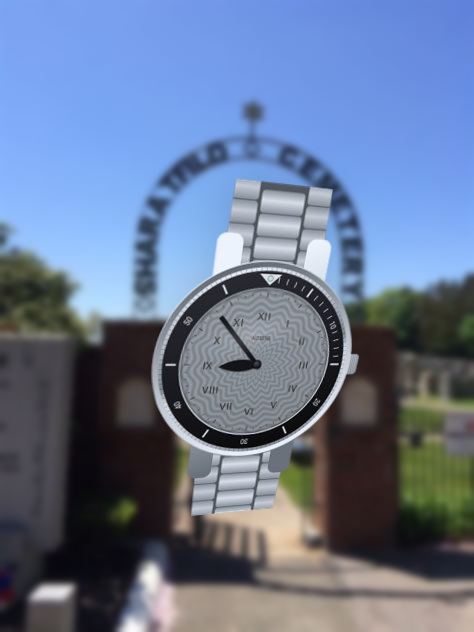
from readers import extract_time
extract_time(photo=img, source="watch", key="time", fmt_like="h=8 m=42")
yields h=8 m=53
